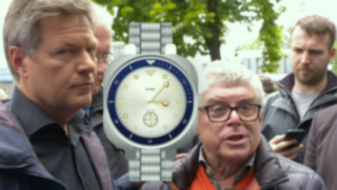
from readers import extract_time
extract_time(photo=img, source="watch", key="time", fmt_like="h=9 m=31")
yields h=3 m=7
